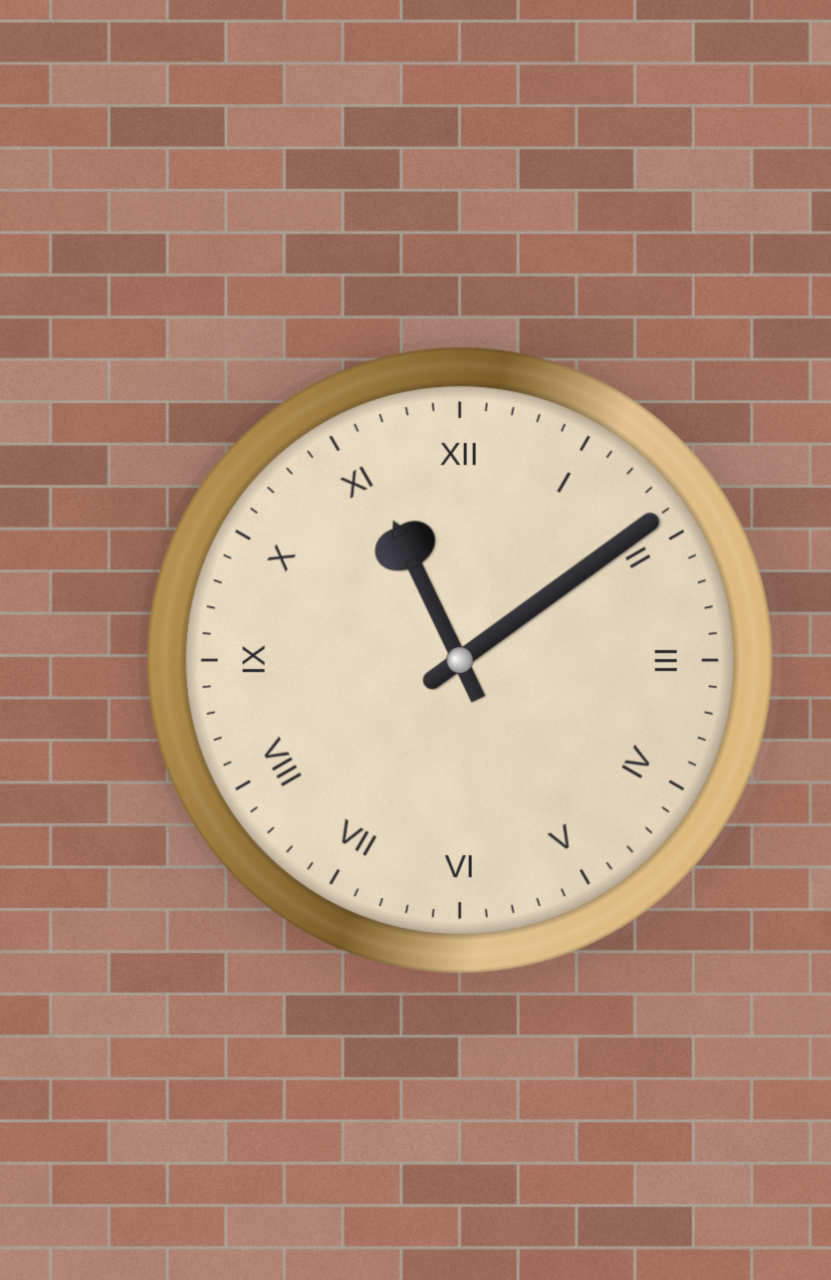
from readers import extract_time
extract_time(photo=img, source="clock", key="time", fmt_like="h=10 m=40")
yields h=11 m=9
